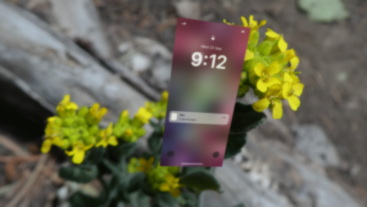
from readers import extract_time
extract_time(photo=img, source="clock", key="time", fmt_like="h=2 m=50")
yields h=9 m=12
